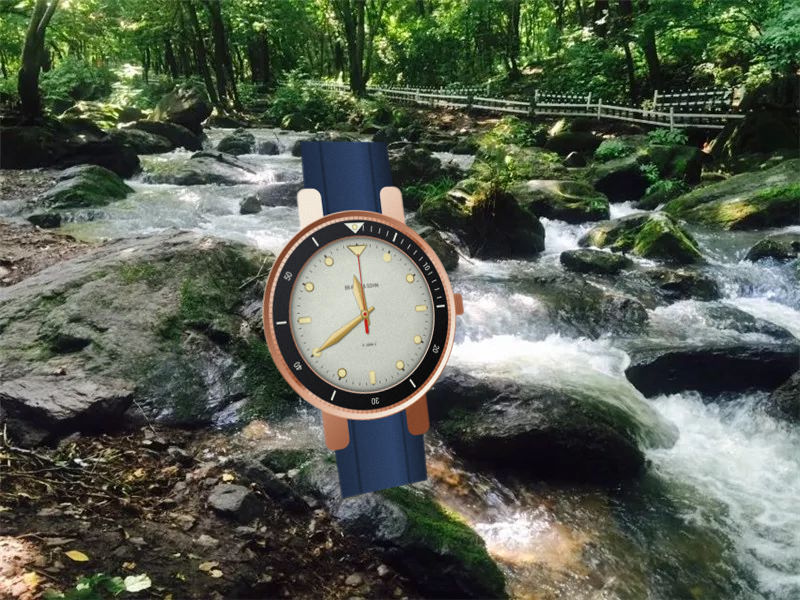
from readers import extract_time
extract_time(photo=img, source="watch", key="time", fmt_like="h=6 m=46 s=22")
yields h=11 m=40 s=0
